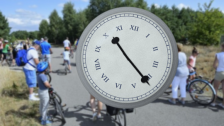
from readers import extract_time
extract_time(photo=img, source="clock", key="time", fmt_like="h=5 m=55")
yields h=10 m=21
